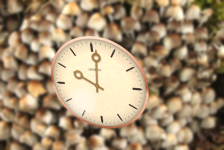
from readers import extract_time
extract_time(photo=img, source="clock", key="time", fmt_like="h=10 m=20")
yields h=10 m=1
